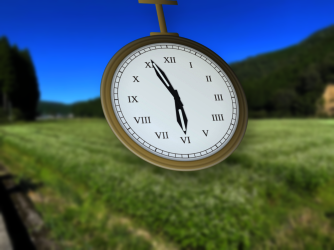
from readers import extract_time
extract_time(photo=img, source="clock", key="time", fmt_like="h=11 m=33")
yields h=5 m=56
